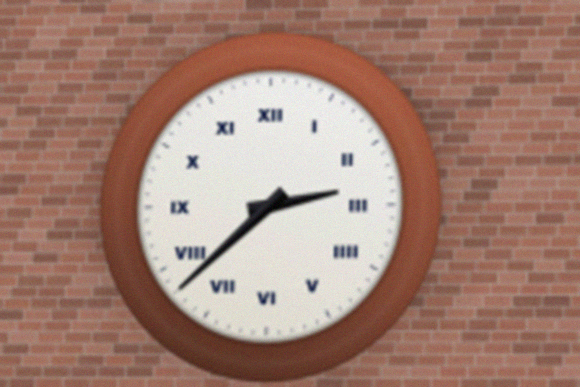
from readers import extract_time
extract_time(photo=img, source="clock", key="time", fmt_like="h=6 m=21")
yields h=2 m=38
